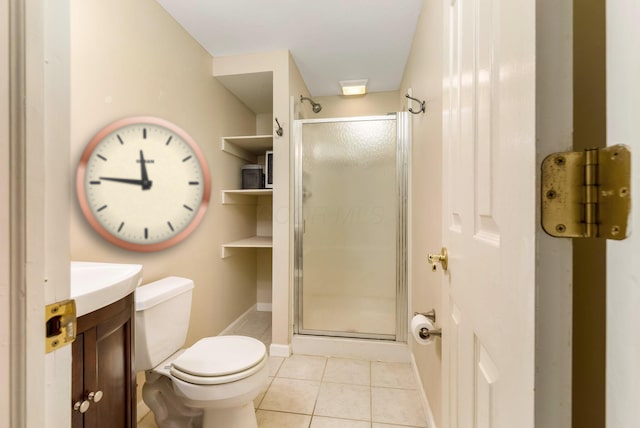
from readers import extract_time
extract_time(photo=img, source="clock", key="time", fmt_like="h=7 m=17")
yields h=11 m=46
